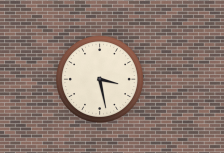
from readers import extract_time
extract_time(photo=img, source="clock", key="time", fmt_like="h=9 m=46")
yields h=3 m=28
